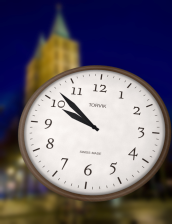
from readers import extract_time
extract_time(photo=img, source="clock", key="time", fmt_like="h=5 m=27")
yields h=9 m=52
